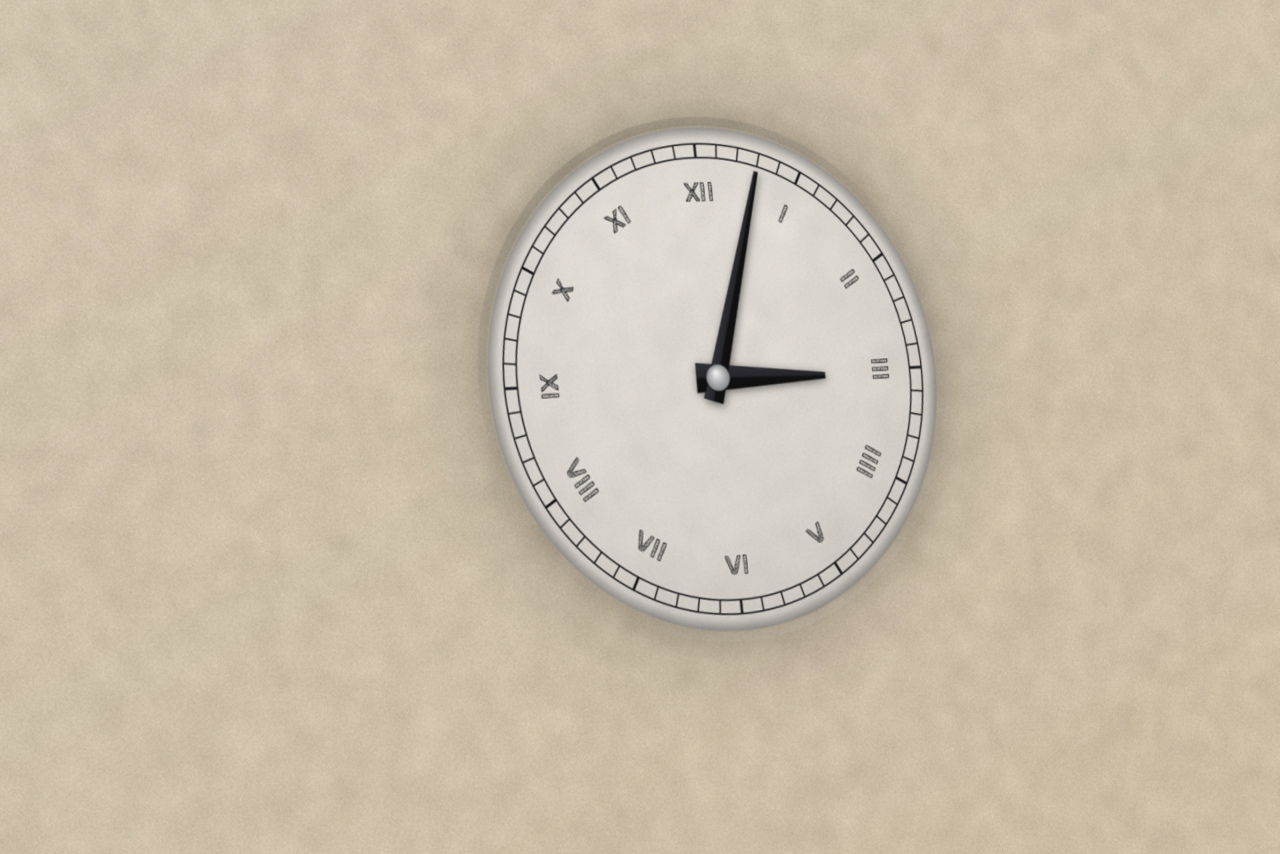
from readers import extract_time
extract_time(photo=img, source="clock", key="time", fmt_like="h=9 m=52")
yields h=3 m=3
